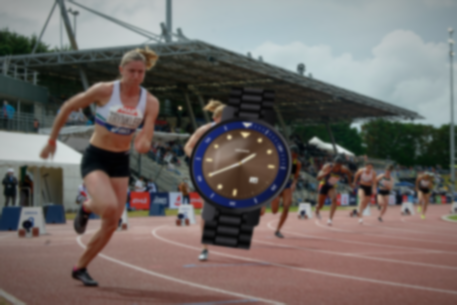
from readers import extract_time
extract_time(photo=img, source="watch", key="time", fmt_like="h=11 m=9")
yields h=1 m=40
